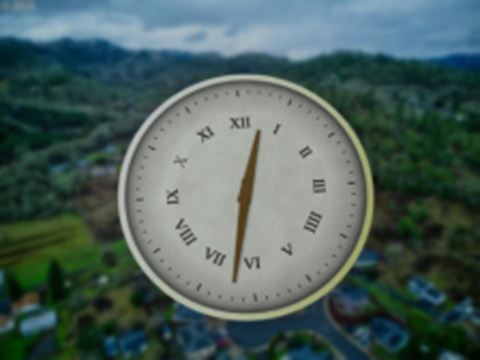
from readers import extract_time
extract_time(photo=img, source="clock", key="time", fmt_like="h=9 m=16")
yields h=12 m=32
